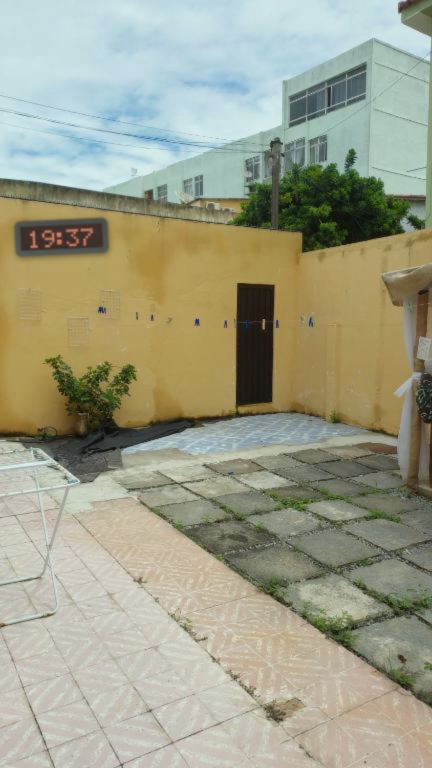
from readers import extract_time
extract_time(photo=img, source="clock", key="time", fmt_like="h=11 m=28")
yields h=19 m=37
